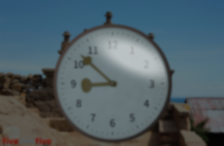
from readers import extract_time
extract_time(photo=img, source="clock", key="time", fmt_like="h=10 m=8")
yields h=8 m=52
